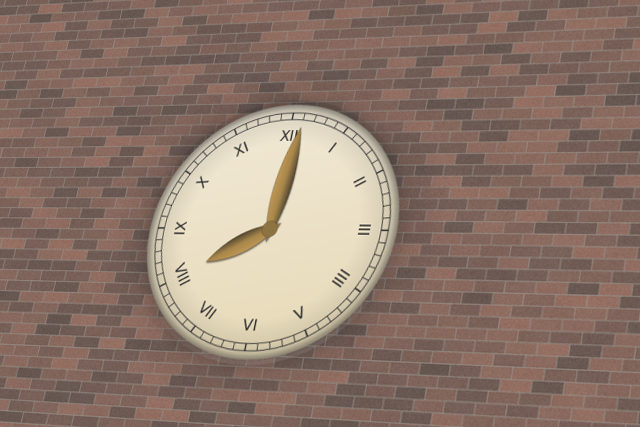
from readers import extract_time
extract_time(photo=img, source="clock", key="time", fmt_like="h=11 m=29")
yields h=8 m=1
